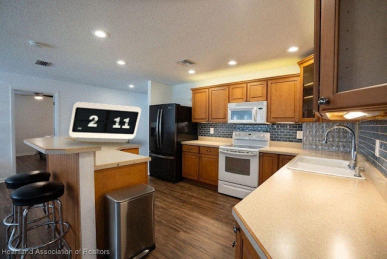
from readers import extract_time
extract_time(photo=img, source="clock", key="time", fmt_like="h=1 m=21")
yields h=2 m=11
